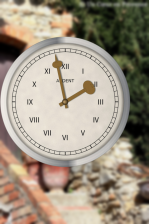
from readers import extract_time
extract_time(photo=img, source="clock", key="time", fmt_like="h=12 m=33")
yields h=1 m=58
